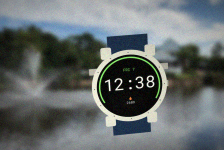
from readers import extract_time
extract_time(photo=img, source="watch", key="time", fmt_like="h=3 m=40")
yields h=12 m=38
